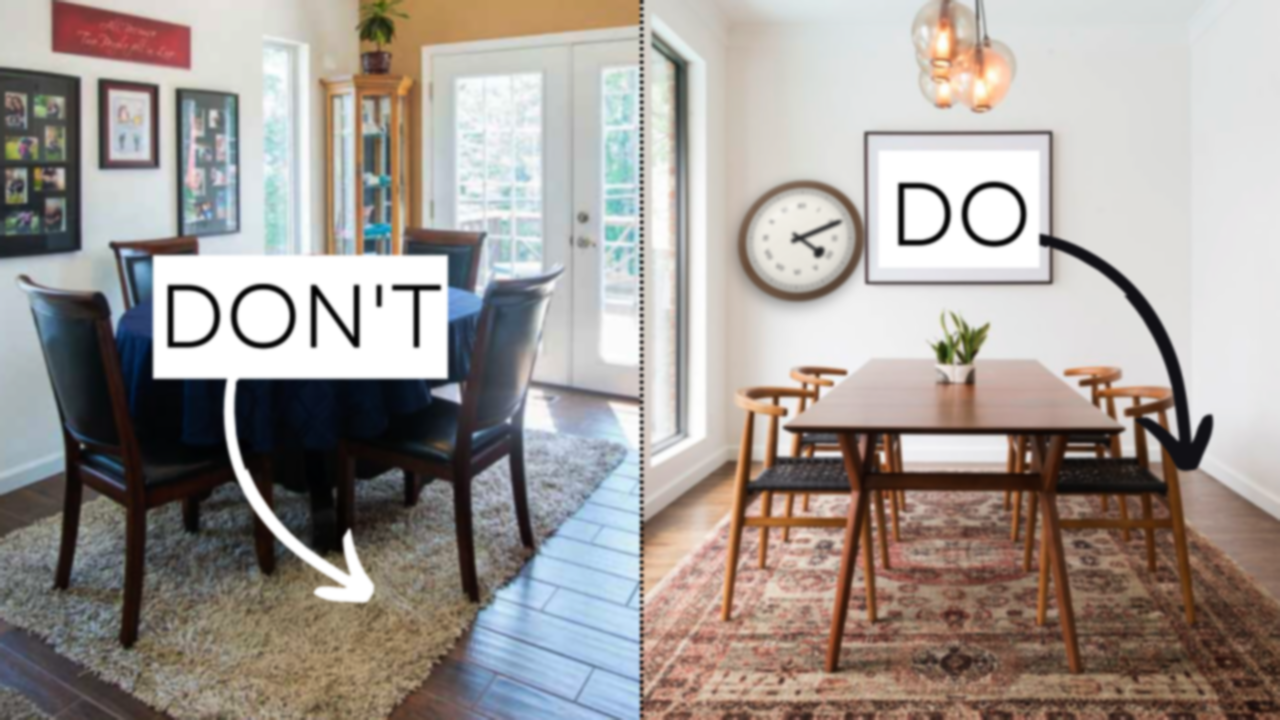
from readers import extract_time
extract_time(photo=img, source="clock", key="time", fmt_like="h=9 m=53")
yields h=4 m=11
